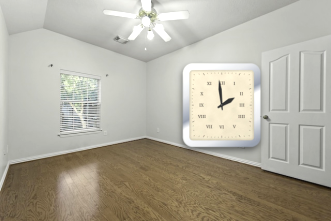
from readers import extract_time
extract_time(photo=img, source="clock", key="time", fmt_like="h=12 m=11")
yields h=1 m=59
